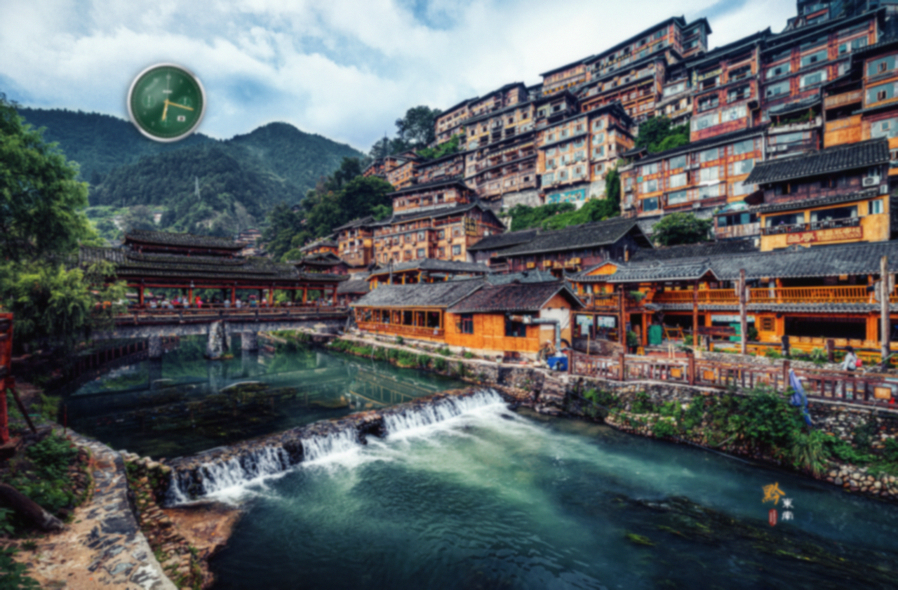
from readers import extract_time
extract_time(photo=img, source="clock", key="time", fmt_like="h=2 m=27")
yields h=6 m=17
